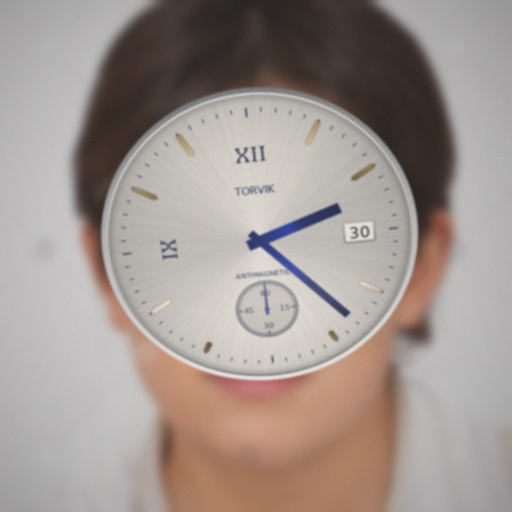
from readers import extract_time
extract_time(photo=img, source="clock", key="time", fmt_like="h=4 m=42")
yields h=2 m=23
